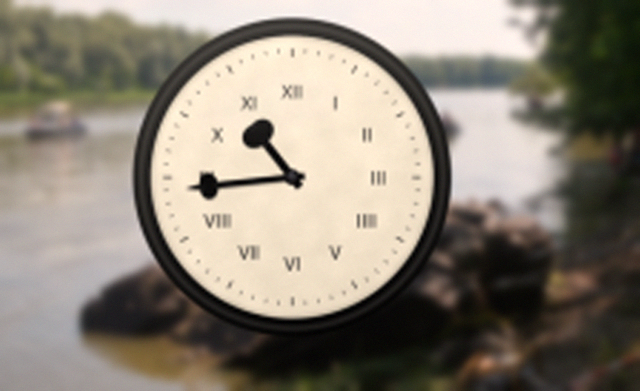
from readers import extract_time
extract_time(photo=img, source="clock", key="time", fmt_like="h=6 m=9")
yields h=10 m=44
